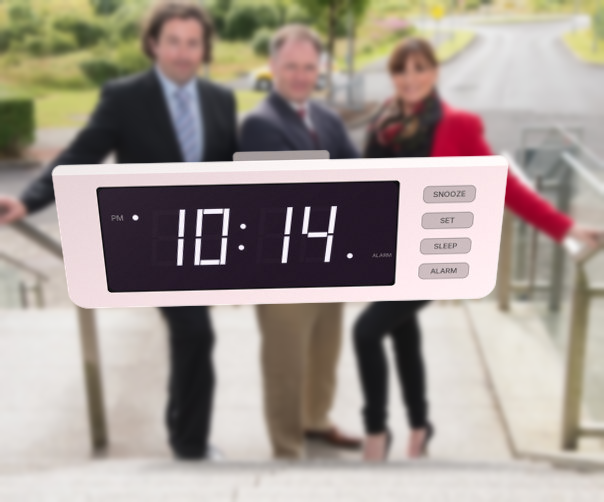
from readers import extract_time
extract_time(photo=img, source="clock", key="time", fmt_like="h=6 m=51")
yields h=10 m=14
